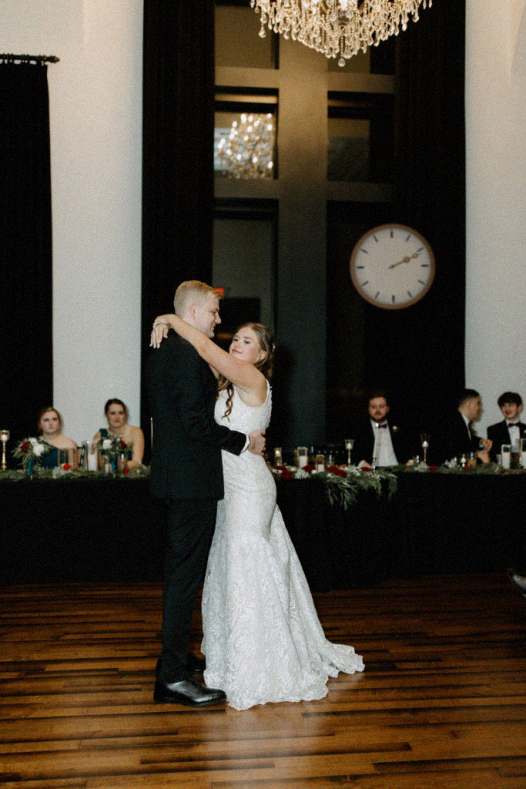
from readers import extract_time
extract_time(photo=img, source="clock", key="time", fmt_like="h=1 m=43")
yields h=2 m=11
